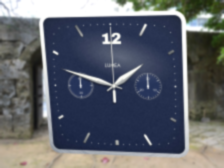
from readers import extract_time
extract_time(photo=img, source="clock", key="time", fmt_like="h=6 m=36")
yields h=1 m=48
